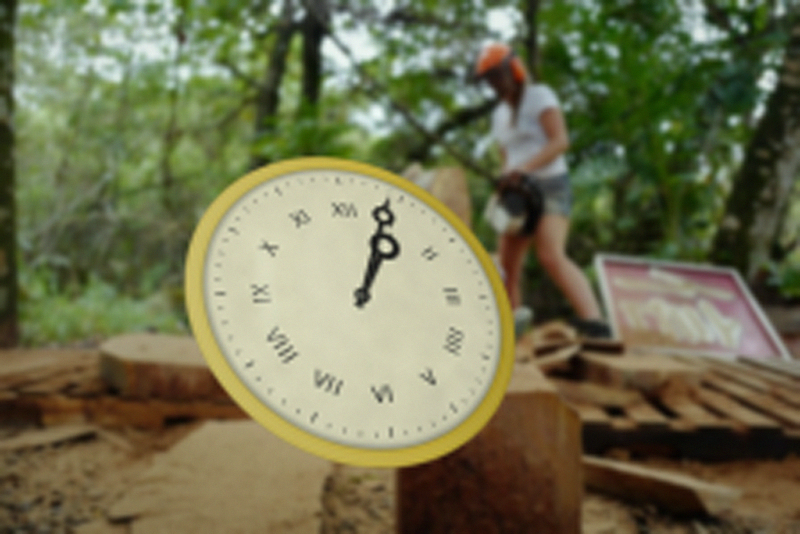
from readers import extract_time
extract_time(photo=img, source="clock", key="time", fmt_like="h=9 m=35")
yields h=1 m=4
